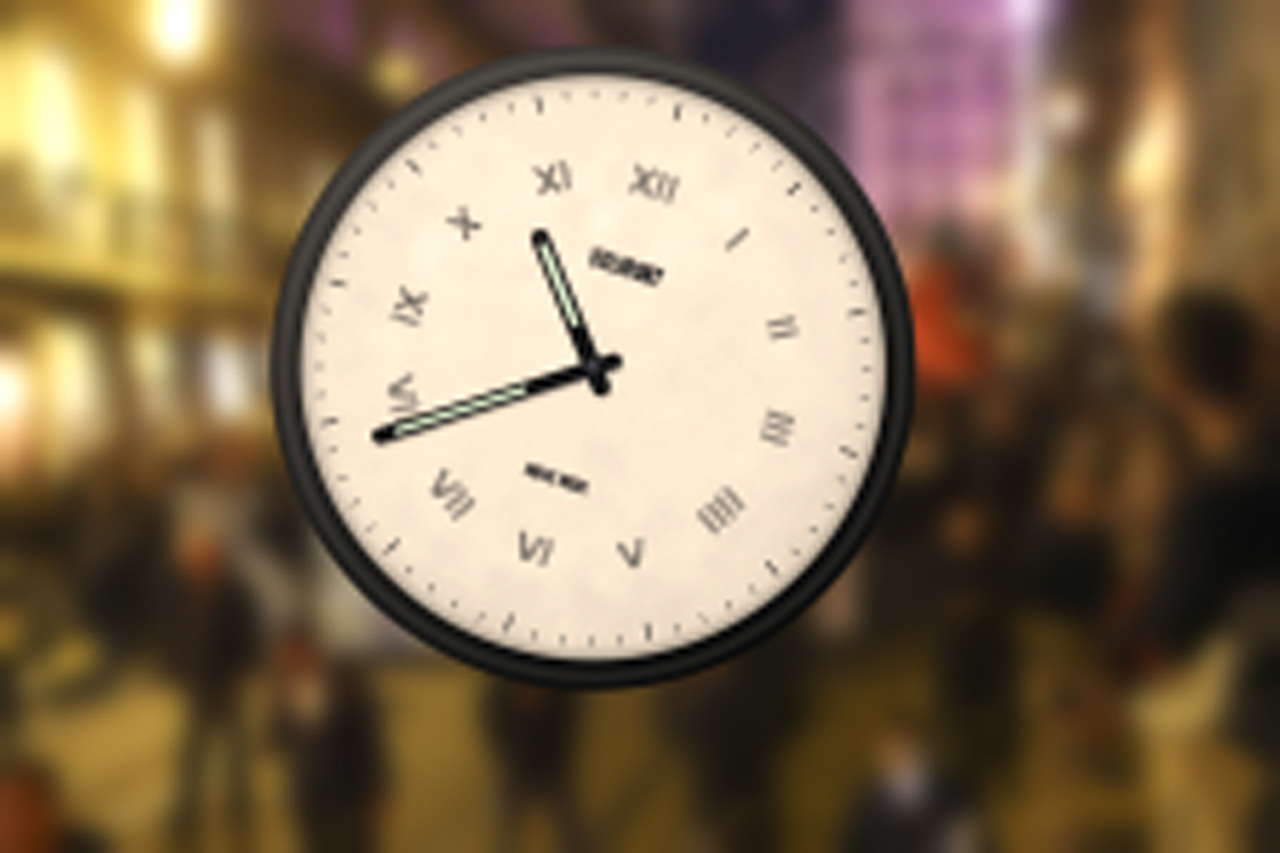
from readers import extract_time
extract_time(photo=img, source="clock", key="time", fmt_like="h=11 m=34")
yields h=10 m=39
